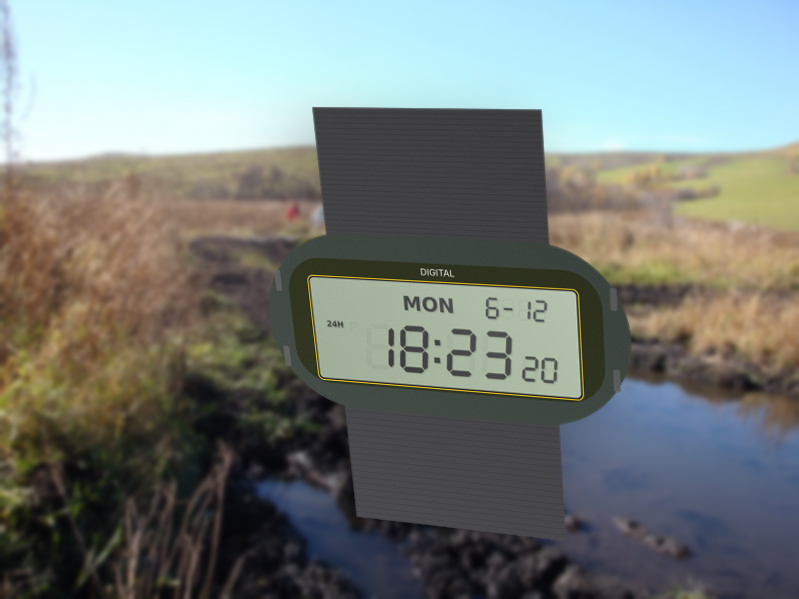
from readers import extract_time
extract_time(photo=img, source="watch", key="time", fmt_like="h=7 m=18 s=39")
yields h=18 m=23 s=20
